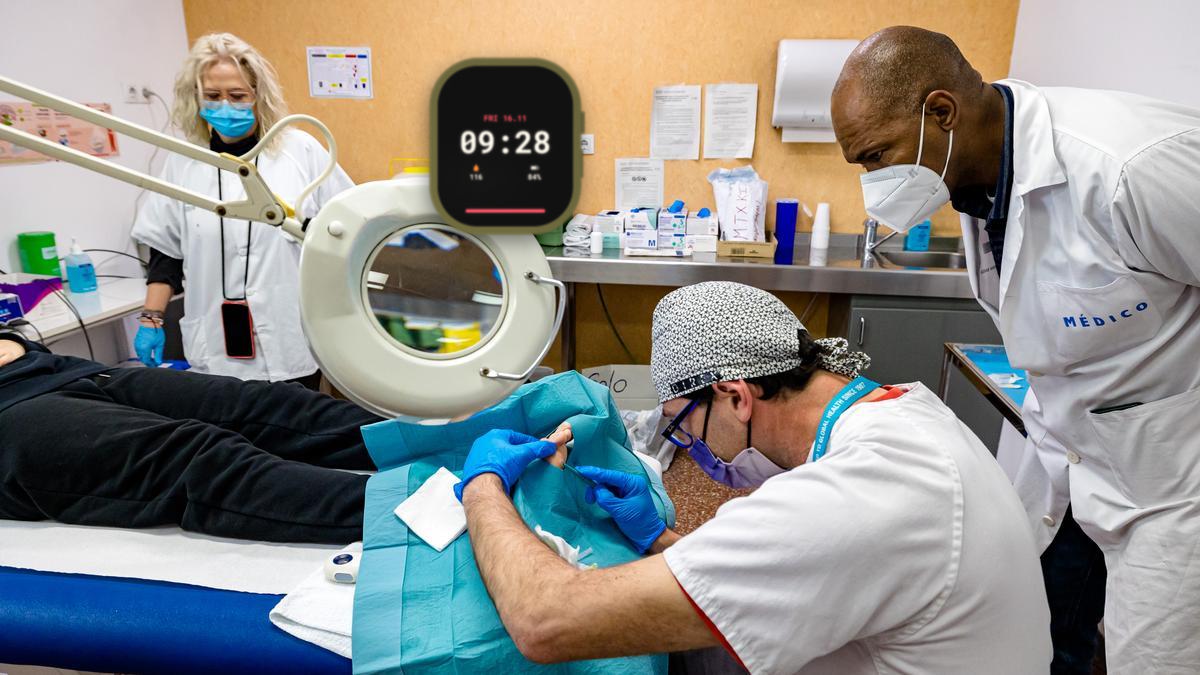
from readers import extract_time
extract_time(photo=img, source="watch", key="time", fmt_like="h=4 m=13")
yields h=9 m=28
